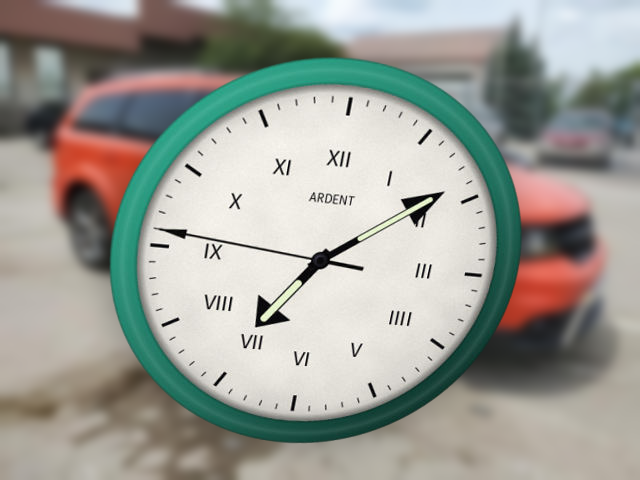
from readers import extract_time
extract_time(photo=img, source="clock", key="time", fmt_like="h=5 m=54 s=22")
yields h=7 m=8 s=46
